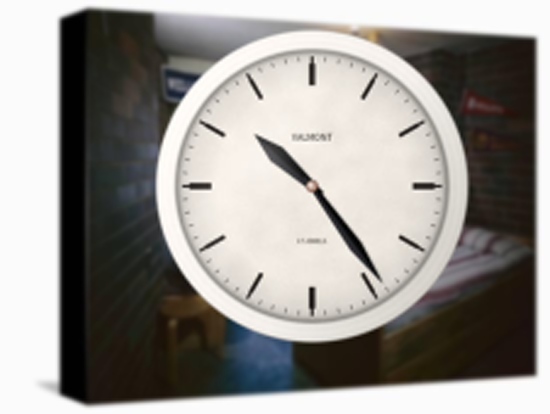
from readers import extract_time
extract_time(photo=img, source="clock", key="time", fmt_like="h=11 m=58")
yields h=10 m=24
